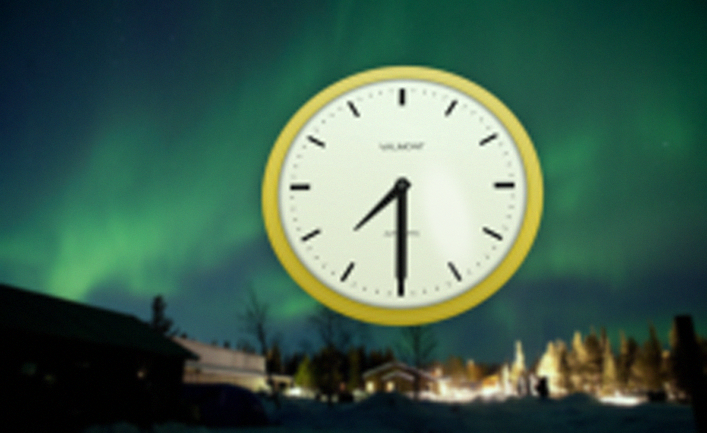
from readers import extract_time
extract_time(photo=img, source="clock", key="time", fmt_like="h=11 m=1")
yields h=7 m=30
